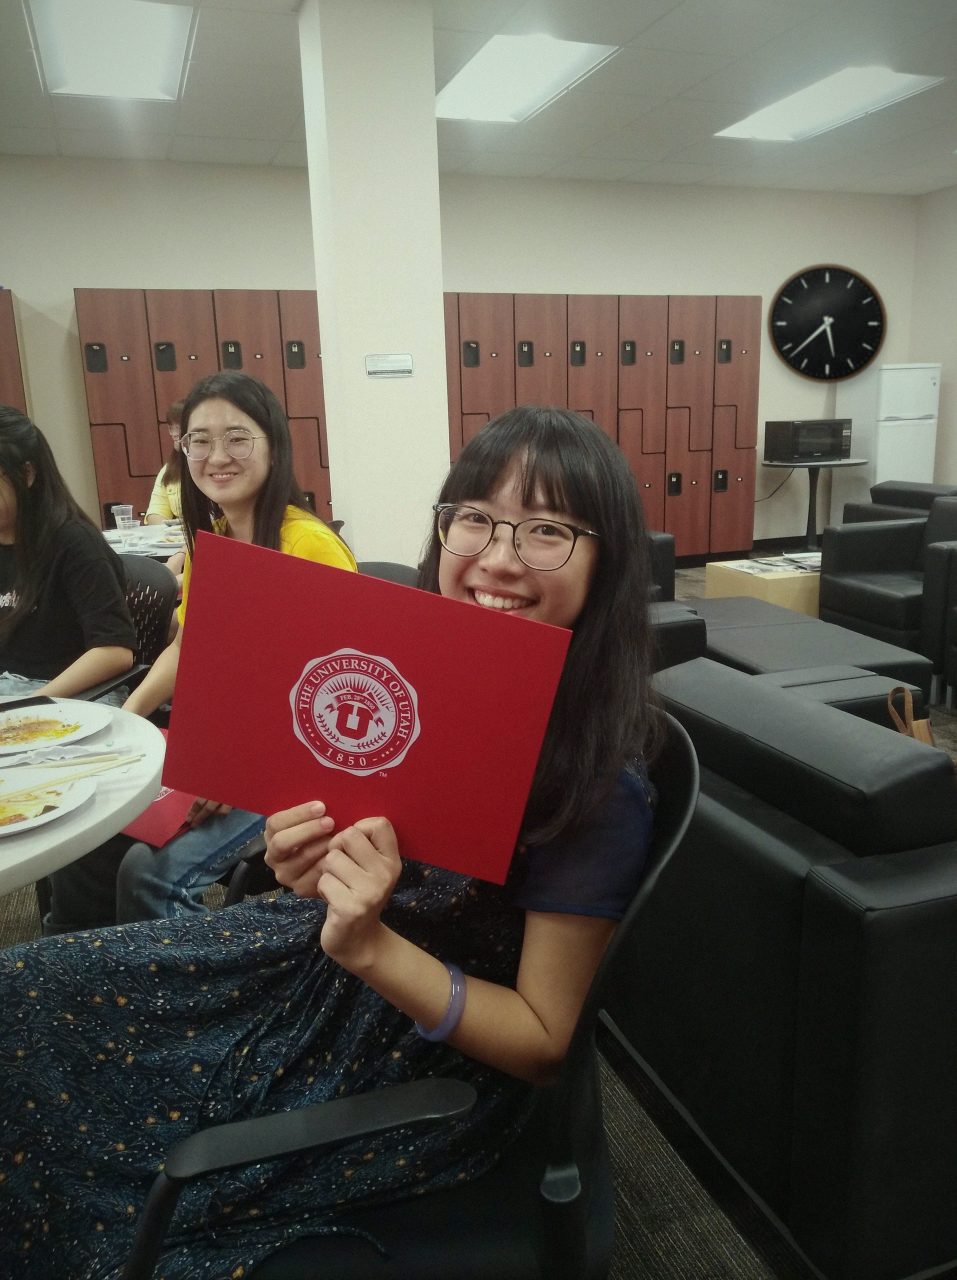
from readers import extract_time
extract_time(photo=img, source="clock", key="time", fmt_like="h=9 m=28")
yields h=5 m=38
